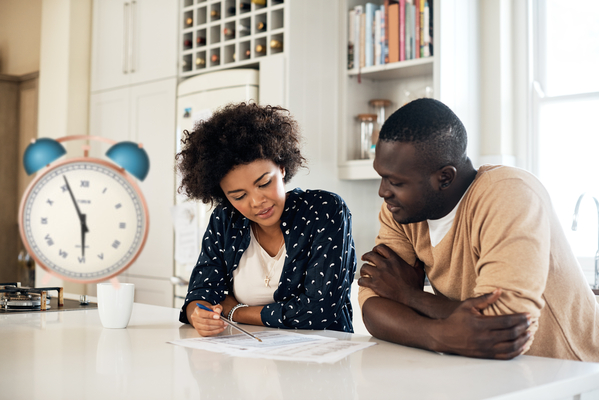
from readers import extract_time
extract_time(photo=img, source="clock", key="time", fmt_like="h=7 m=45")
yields h=5 m=56
